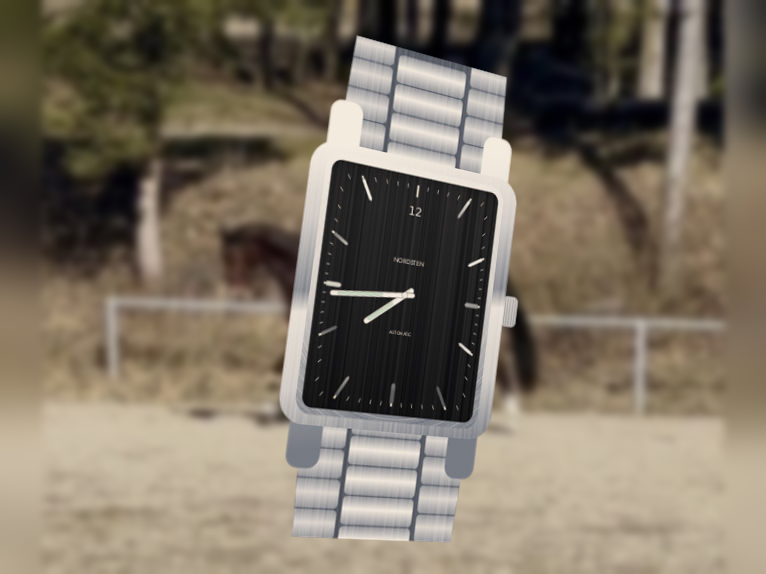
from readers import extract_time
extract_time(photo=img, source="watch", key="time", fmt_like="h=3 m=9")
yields h=7 m=44
